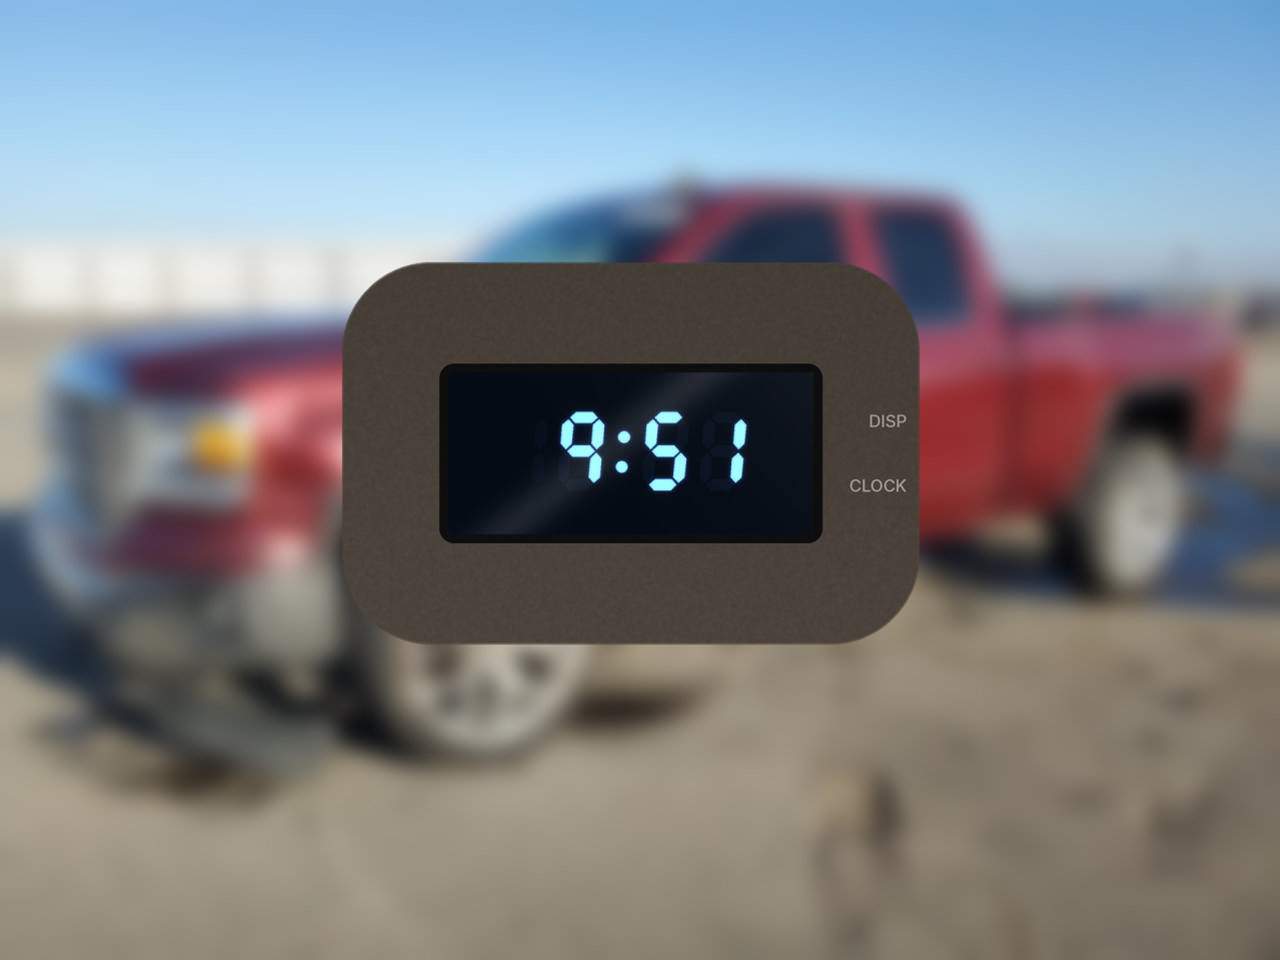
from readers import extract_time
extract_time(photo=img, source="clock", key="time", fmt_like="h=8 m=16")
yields h=9 m=51
